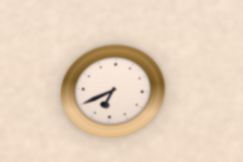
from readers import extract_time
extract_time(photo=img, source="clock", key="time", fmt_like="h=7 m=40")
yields h=6 m=40
